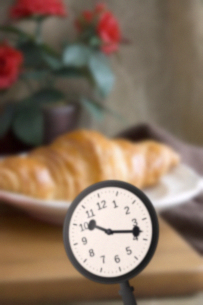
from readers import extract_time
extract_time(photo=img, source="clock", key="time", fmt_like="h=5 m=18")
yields h=10 m=18
